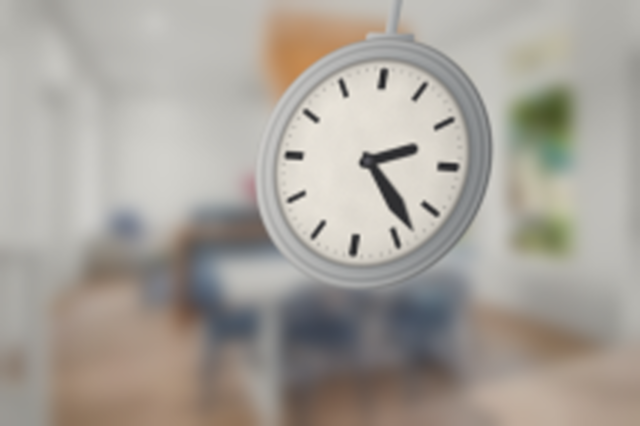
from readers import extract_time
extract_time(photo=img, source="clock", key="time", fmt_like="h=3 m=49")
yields h=2 m=23
